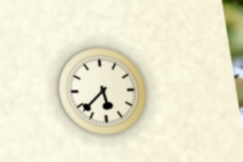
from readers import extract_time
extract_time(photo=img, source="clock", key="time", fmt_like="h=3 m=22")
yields h=5 m=38
